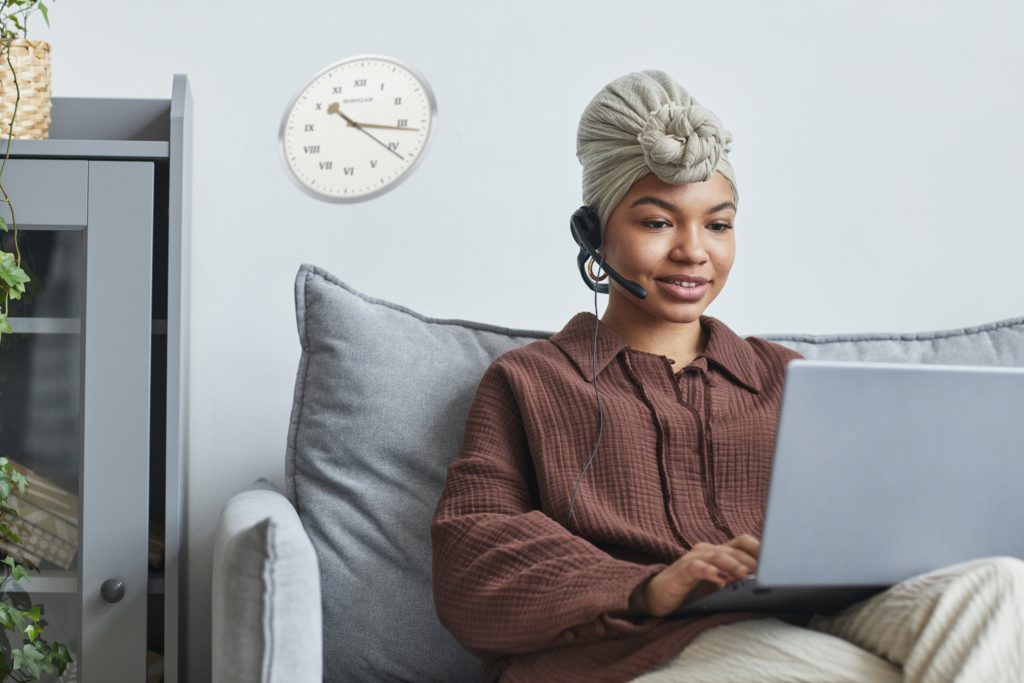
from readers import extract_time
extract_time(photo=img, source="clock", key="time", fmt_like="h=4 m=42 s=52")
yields h=10 m=16 s=21
